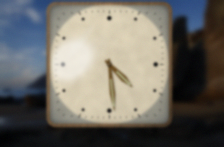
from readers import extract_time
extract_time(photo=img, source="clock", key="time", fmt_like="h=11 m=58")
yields h=4 m=29
